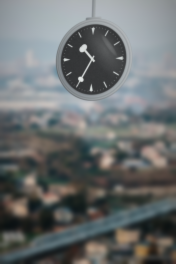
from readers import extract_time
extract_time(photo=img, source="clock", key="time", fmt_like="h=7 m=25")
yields h=10 m=35
